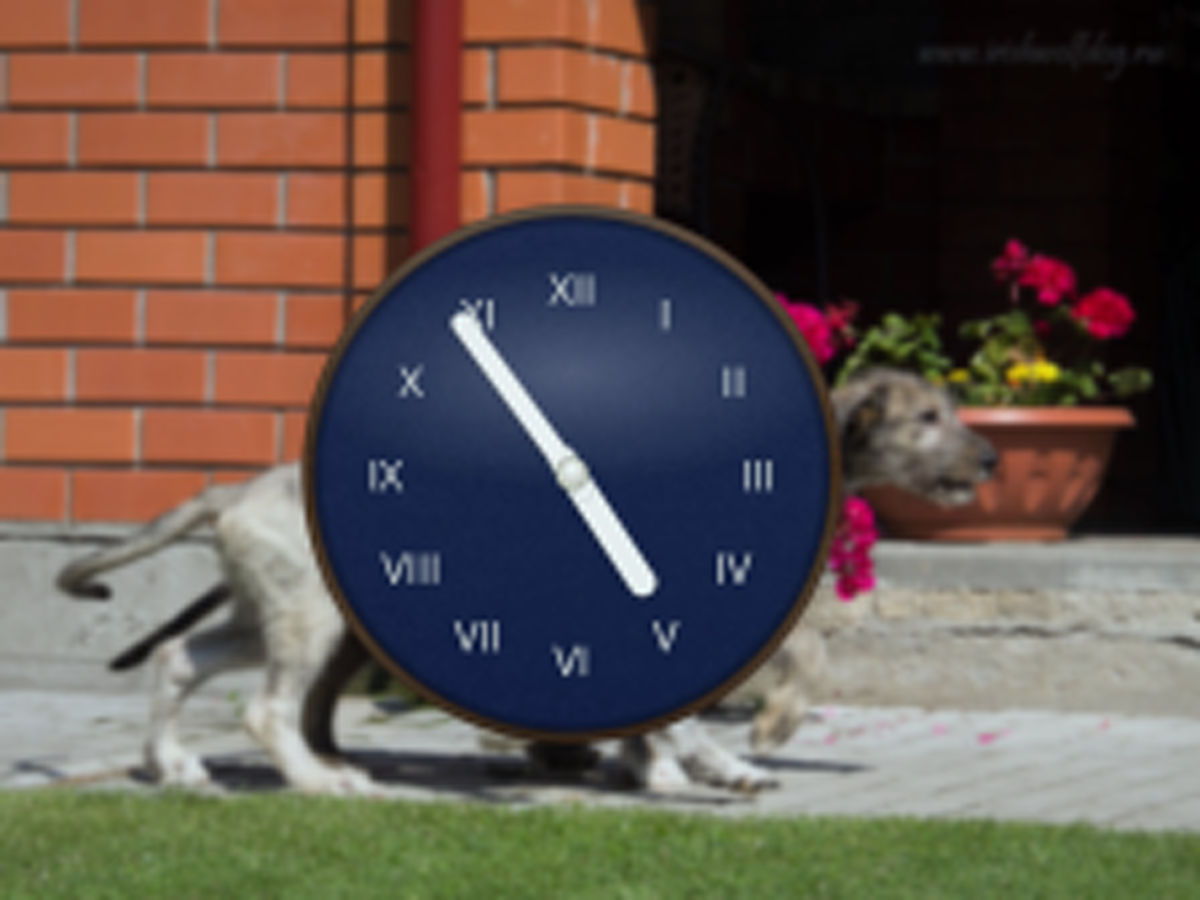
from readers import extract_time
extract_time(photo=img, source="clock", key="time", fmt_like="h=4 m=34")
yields h=4 m=54
